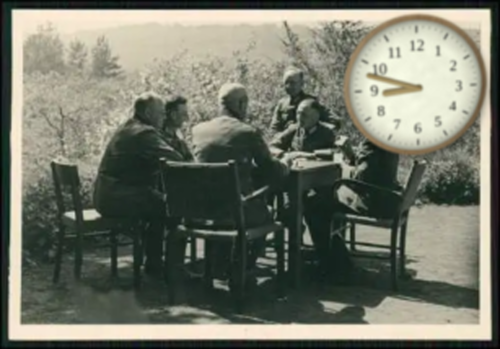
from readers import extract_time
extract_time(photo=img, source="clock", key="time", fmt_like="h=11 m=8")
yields h=8 m=48
